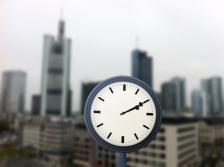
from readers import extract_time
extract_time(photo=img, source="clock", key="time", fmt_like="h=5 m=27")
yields h=2 m=10
